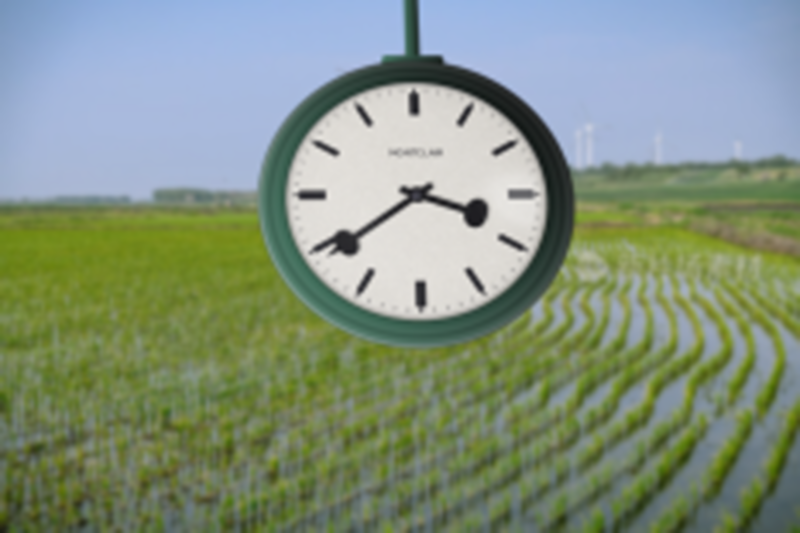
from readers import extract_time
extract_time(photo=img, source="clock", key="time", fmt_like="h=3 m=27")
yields h=3 m=39
